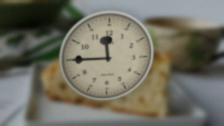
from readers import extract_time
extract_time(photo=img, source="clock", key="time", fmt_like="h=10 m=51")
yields h=11 m=45
